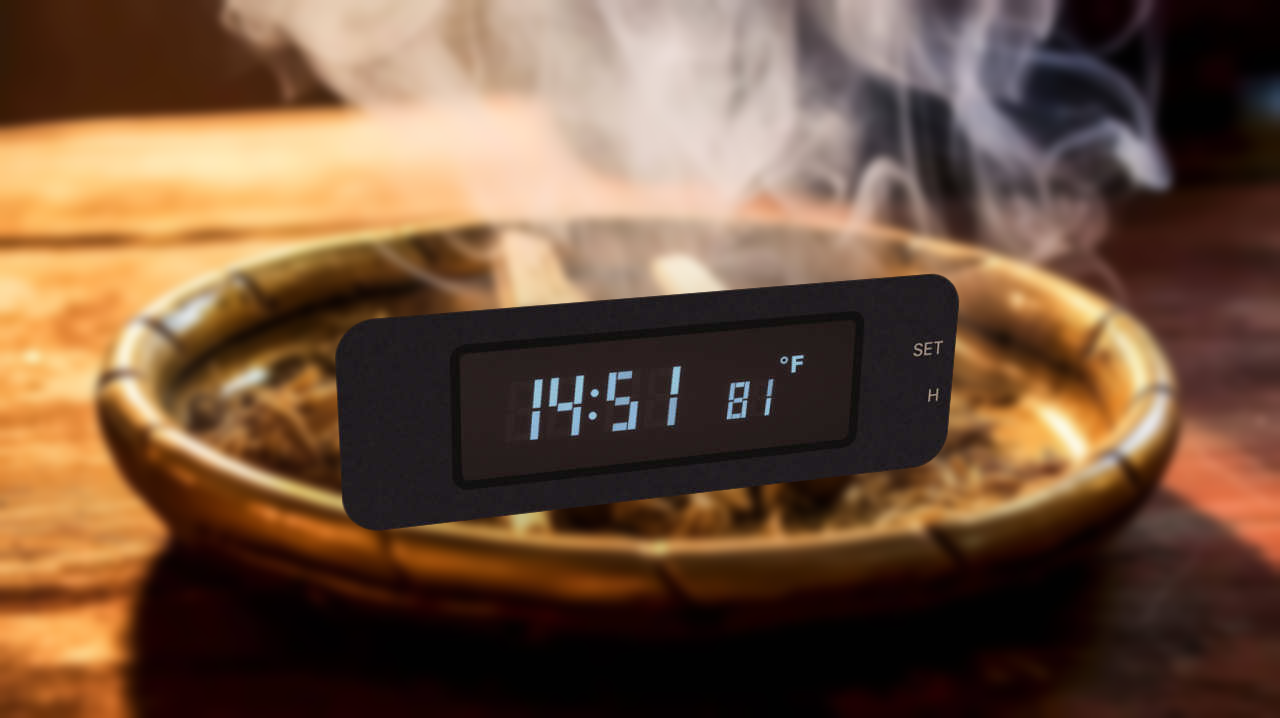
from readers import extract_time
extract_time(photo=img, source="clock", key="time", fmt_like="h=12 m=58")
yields h=14 m=51
